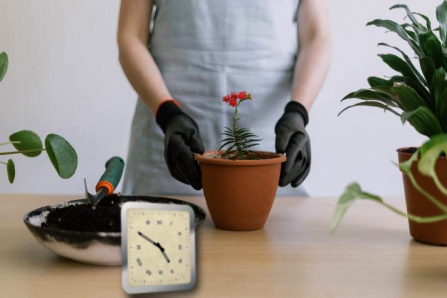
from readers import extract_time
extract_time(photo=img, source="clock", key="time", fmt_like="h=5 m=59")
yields h=4 m=50
